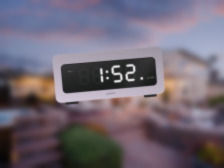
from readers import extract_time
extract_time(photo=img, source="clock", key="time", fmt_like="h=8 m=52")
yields h=1 m=52
